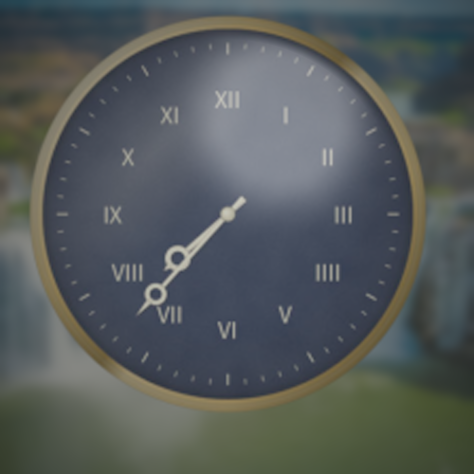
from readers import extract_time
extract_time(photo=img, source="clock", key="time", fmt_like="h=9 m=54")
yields h=7 m=37
